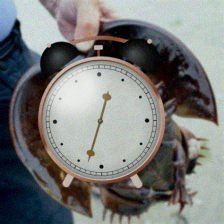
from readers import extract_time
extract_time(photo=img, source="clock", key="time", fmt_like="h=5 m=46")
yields h=12 m=33
